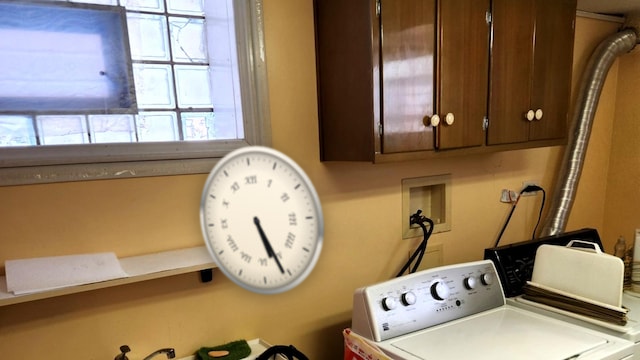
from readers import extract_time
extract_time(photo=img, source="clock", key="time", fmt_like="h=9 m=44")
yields h=5 m=26
